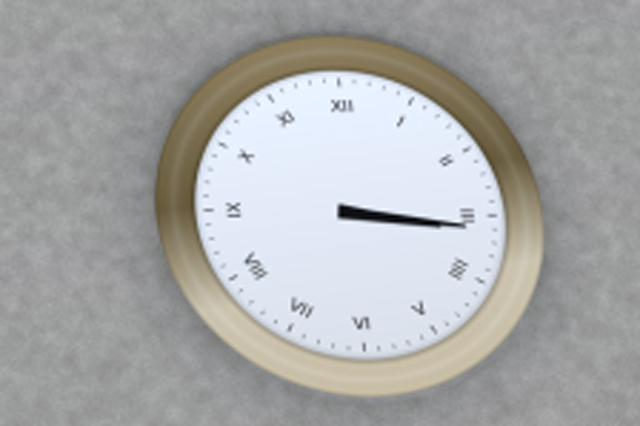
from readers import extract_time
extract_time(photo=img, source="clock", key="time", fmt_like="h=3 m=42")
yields h=3 m=16
